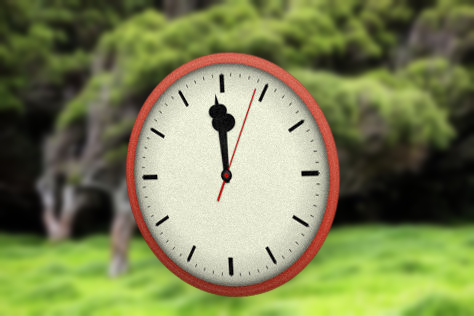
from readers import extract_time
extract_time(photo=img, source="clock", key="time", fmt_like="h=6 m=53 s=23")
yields h=11 m=59 s=4
